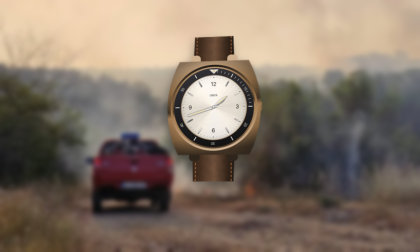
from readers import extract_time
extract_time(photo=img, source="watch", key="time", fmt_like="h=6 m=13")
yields h=1 m=42
